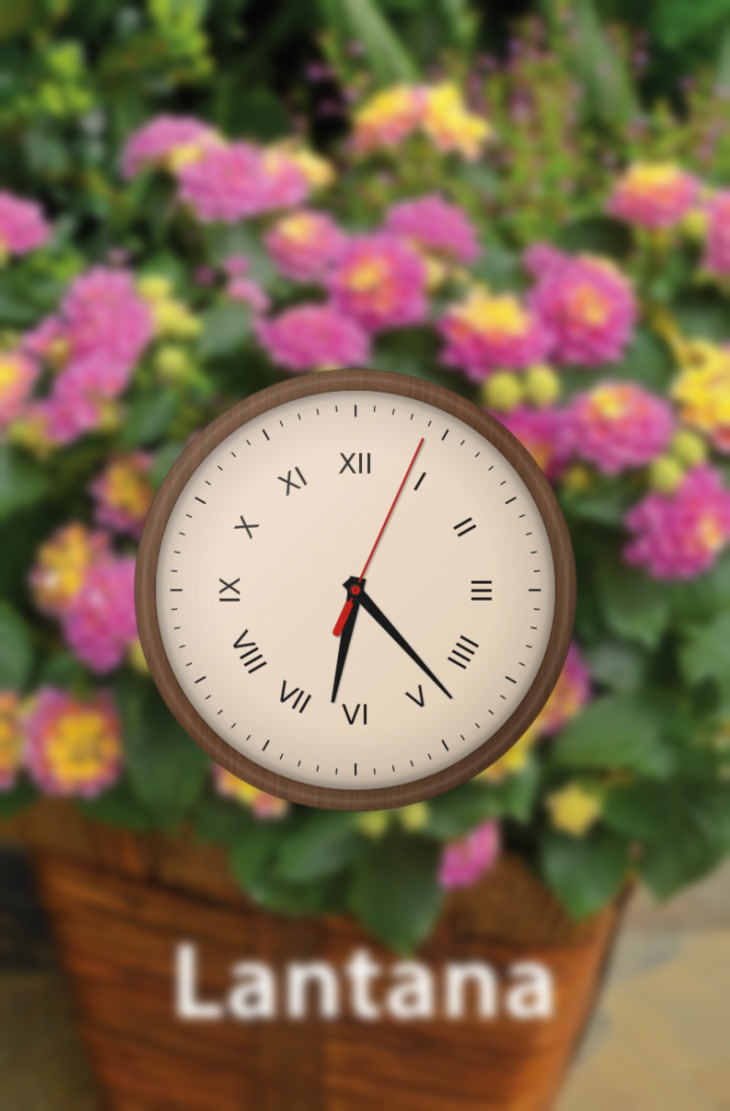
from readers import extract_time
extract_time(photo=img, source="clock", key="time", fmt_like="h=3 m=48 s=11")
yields h=6 m=23 s=4
